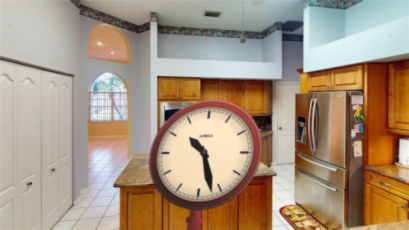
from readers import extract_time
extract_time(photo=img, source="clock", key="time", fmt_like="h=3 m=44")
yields h=10 m=27
